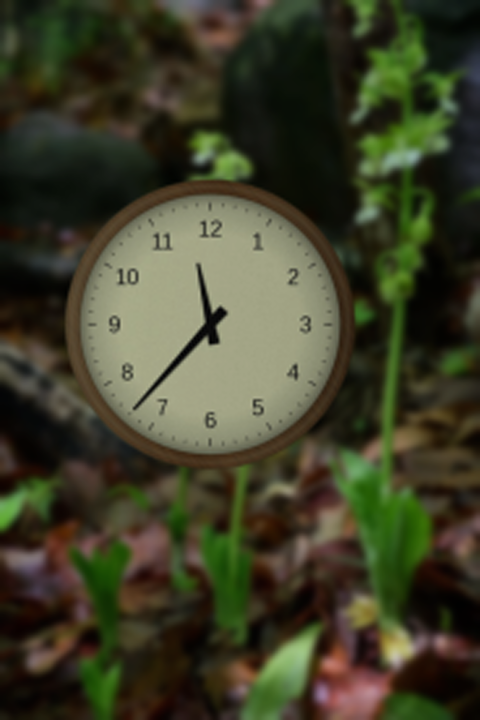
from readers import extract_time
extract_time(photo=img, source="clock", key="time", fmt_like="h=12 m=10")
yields h=11 m=37
